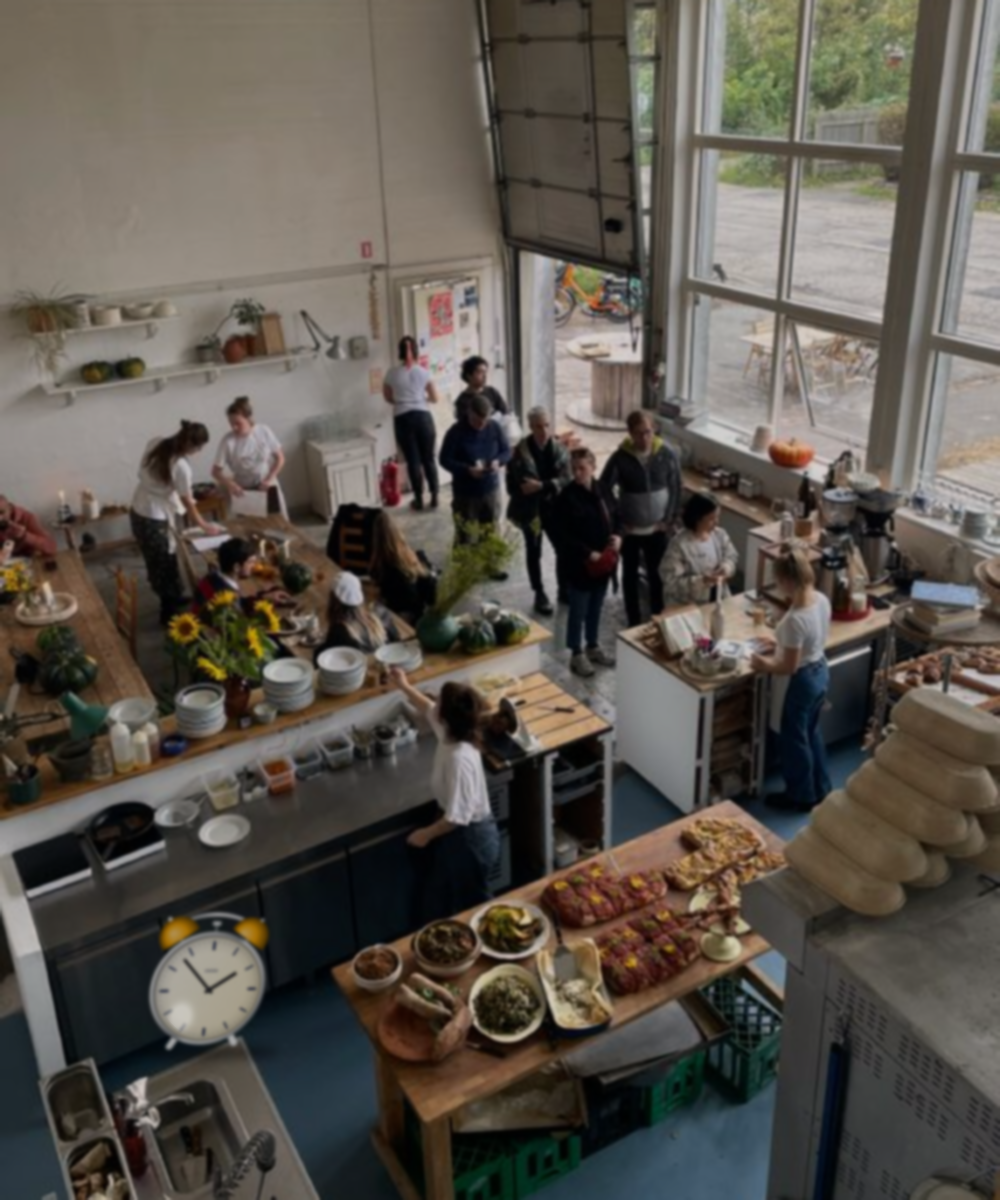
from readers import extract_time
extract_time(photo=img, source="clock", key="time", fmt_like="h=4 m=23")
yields h=1 m=53
